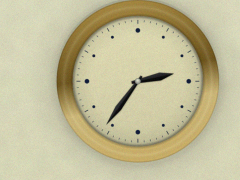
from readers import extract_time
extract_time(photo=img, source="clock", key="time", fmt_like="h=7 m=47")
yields h=2 m=36
